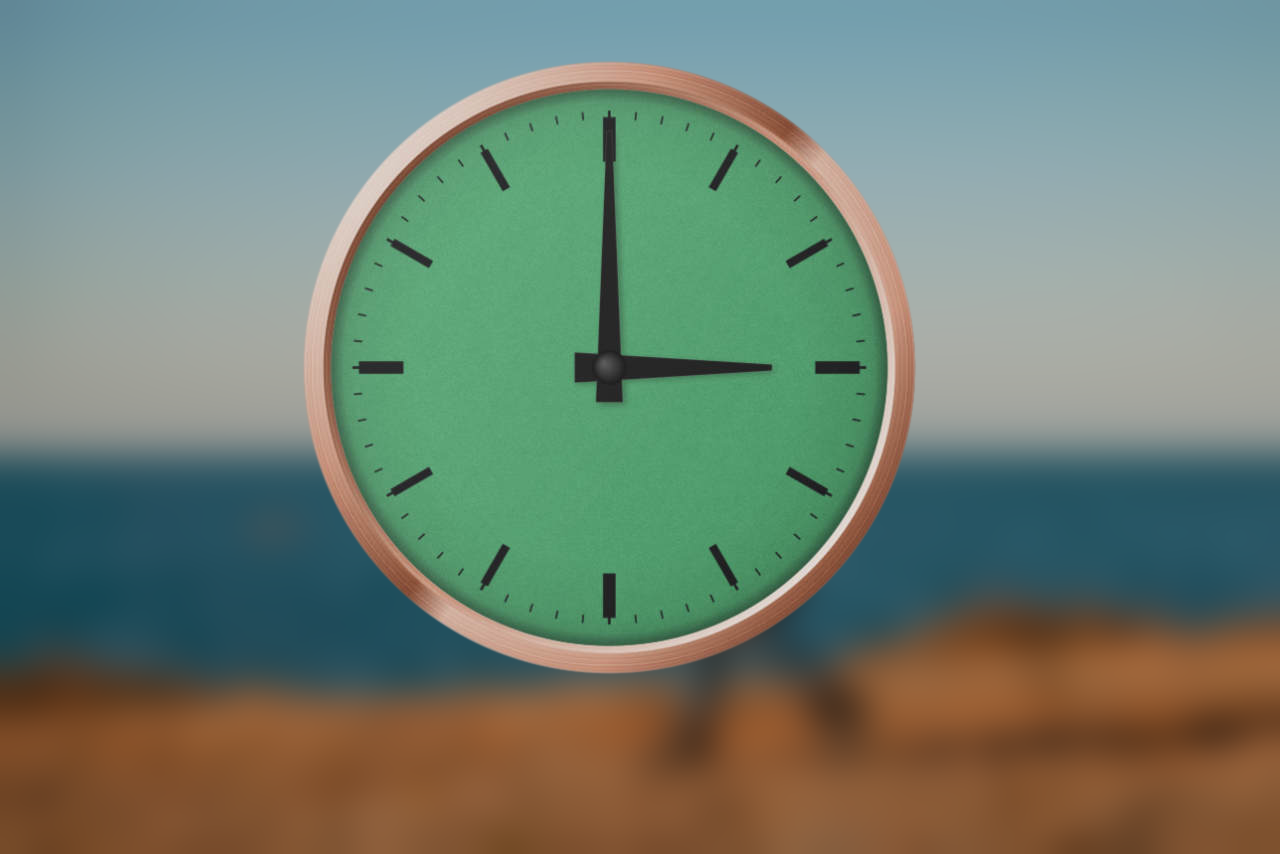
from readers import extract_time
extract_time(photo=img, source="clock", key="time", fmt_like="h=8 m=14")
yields h=3 m=0
